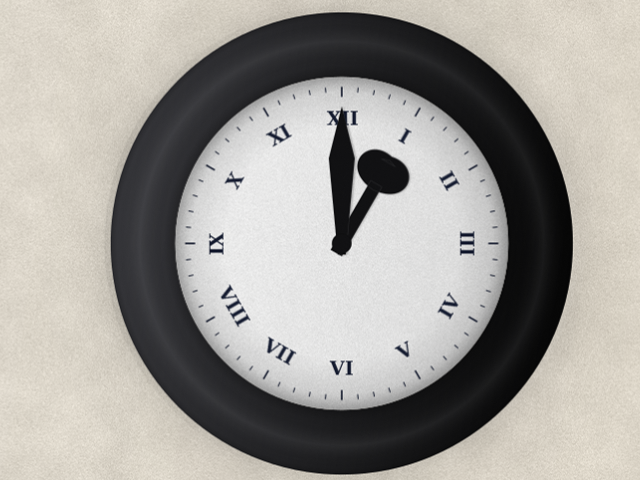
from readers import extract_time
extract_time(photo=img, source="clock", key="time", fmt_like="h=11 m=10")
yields h=1 m=0
